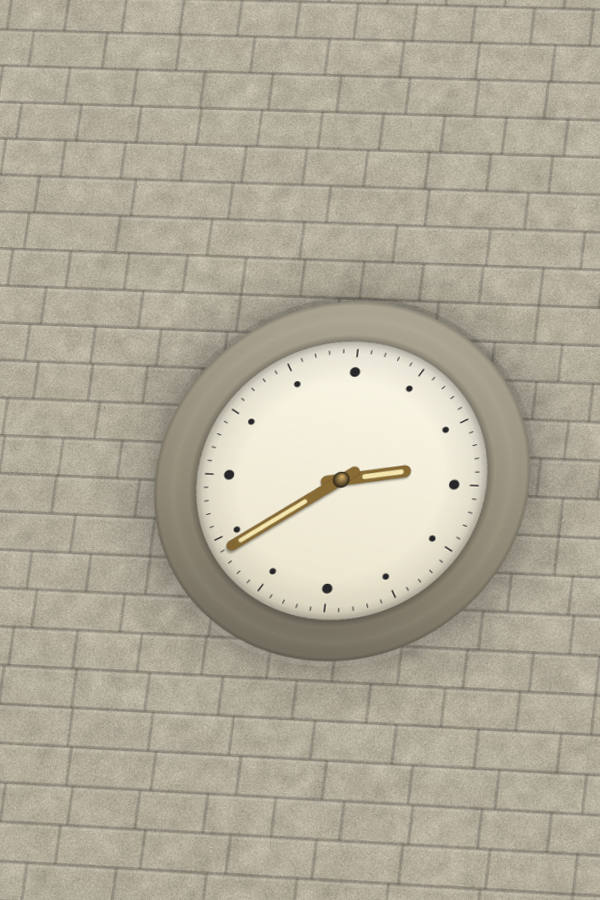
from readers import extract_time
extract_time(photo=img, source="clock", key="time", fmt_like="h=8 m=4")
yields h=2 m=39
